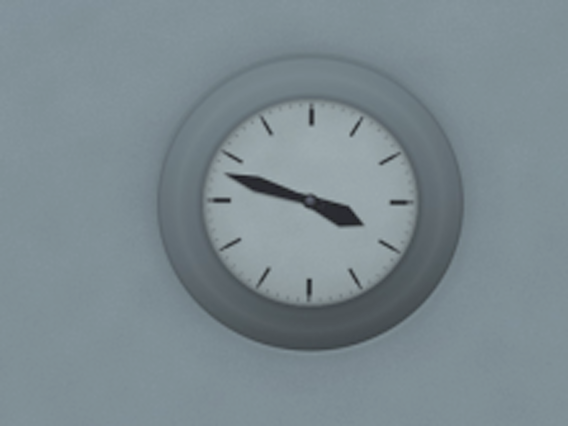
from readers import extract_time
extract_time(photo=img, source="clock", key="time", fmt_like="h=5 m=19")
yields h=3 m=48
